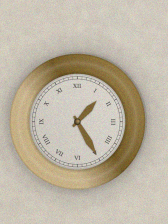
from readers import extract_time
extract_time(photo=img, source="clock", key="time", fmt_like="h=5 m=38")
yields h=1 m=25
